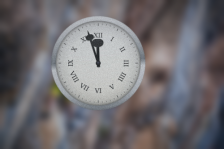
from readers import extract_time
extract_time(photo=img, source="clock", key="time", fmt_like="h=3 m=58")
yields h=11 m=57
